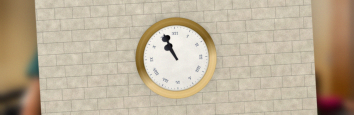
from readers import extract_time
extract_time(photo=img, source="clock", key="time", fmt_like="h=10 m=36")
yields h=10 m=56
